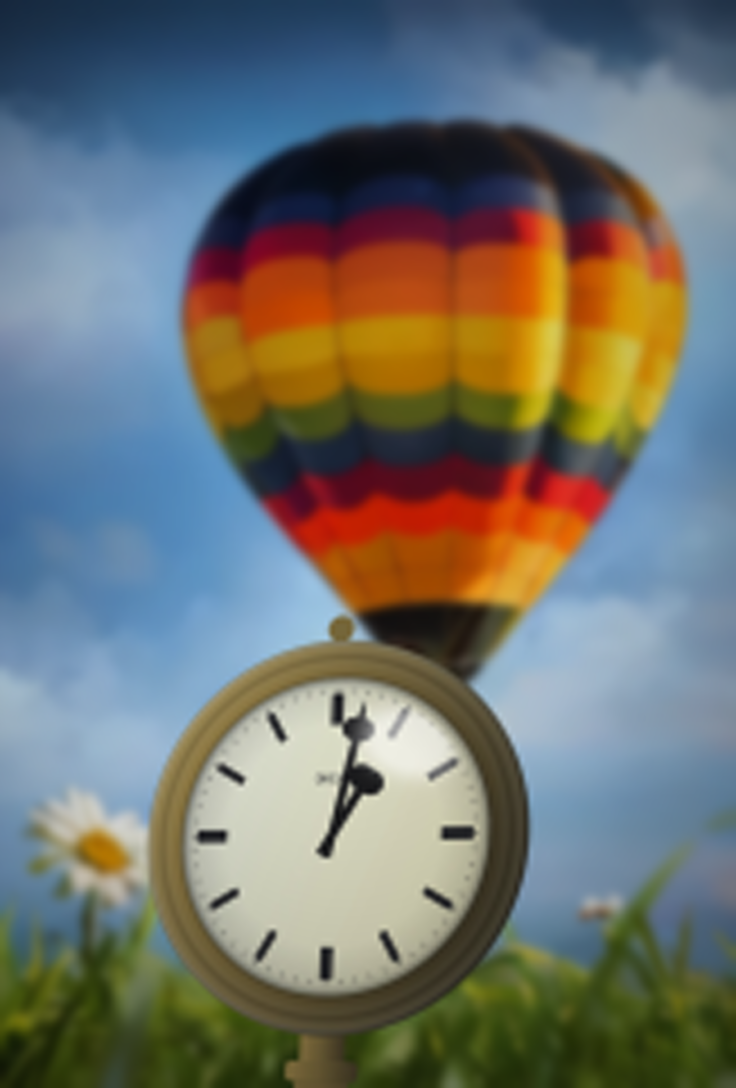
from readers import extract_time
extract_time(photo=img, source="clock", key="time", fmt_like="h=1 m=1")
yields h=1 m=2
